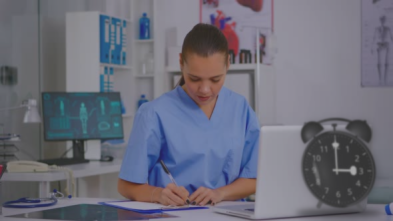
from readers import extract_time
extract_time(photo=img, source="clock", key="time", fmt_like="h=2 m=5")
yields h=3 m=0
